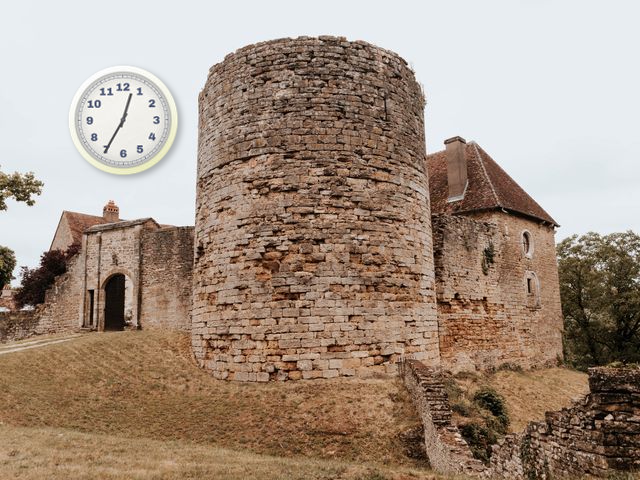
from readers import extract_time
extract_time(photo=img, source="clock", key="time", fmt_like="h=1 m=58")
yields h=12 m=35
